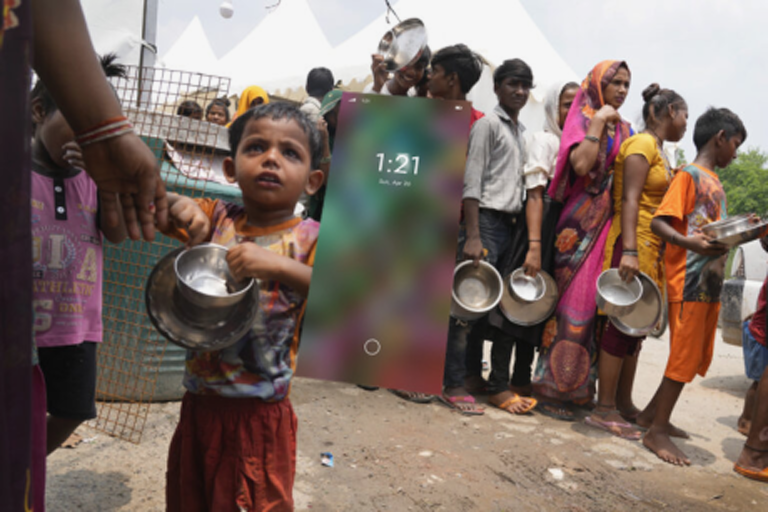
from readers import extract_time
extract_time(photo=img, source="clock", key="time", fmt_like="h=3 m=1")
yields h=1 m=21
